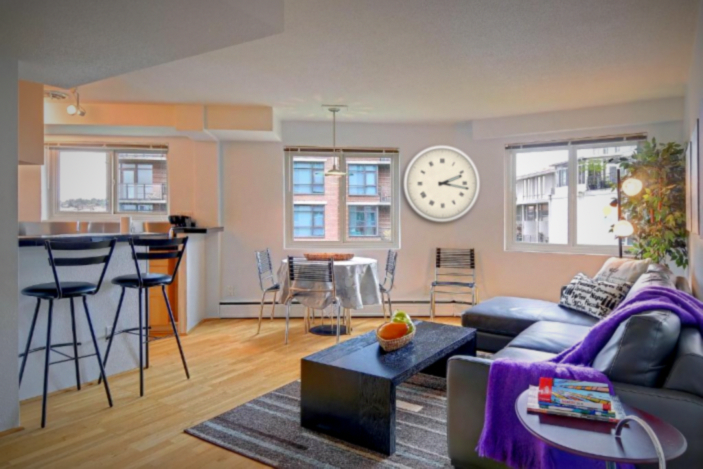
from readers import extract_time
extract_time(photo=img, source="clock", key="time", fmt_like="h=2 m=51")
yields h=2 m=17
